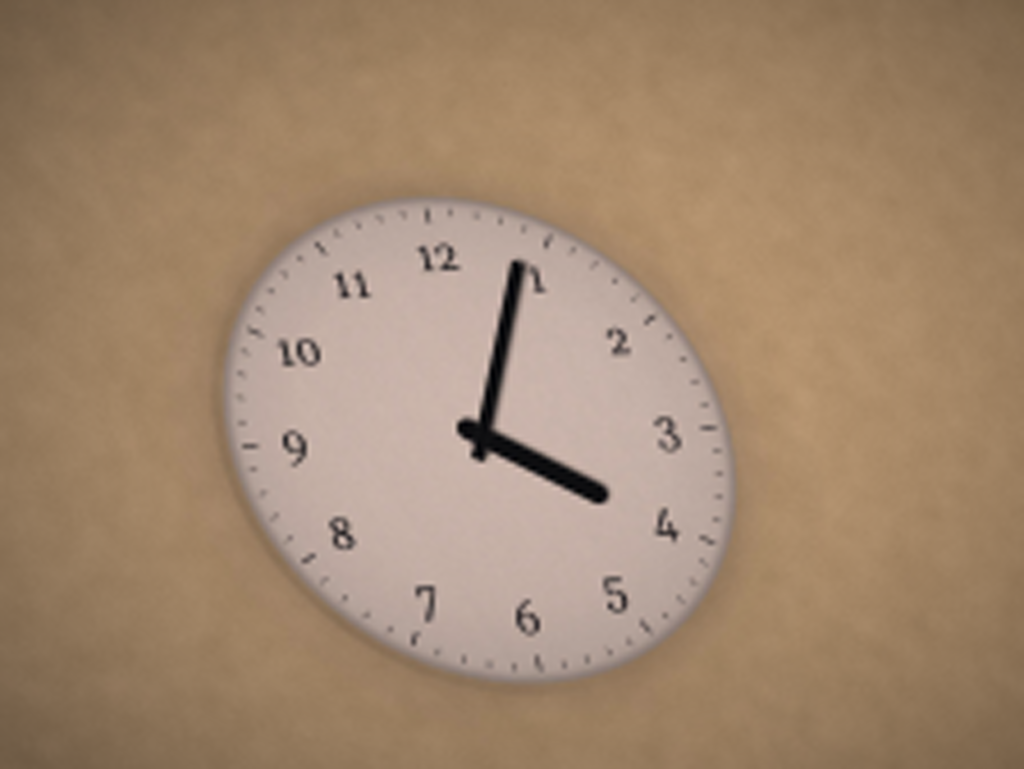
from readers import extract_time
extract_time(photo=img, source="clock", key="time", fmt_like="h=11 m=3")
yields h=4 m=4
